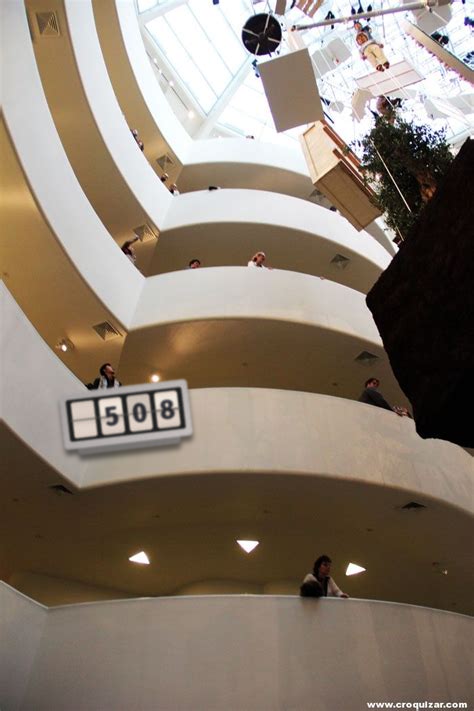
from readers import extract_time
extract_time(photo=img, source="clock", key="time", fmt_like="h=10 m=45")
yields h=5 m=8
